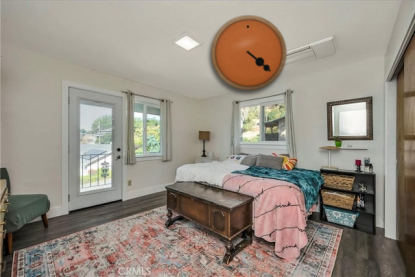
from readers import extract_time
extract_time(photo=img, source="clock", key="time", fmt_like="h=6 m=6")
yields h=4 m=22
